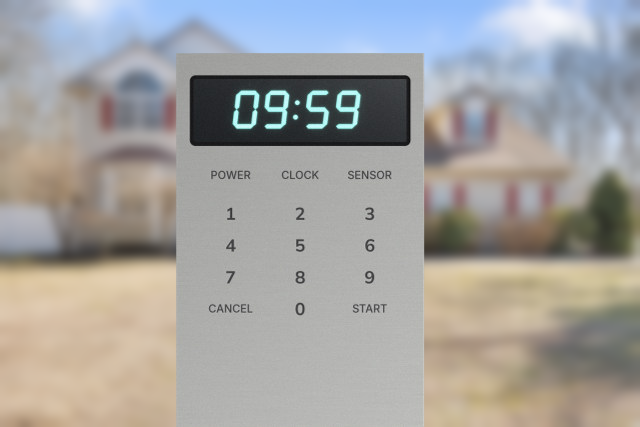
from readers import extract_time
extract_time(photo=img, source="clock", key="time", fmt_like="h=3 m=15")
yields h=9 m=59
